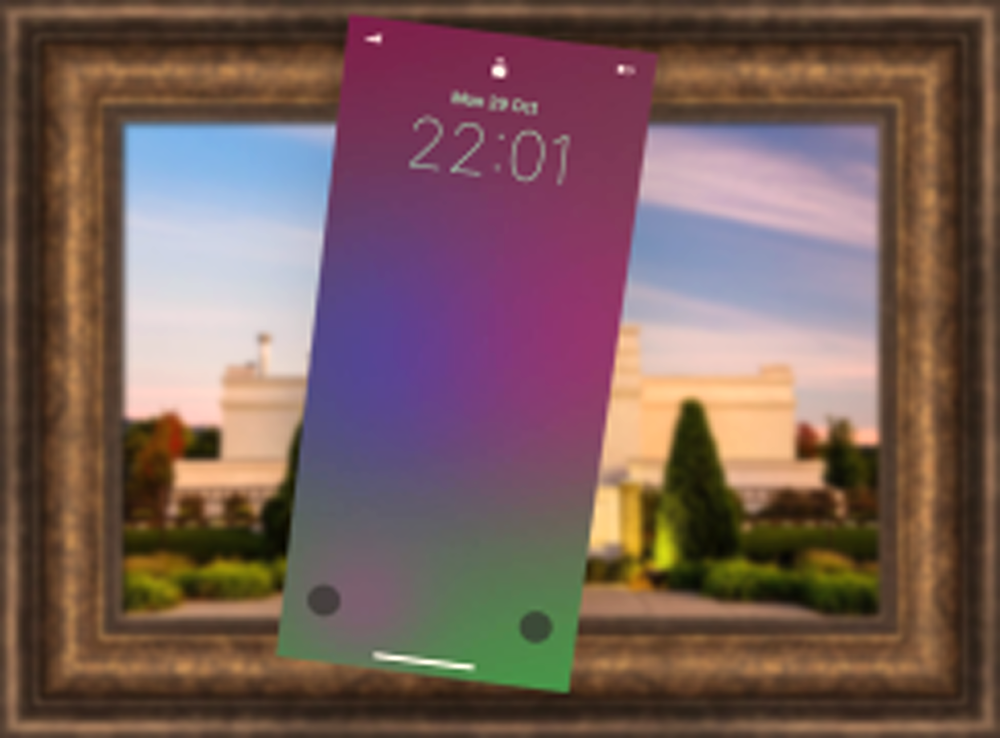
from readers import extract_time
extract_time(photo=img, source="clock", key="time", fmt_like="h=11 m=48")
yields h=22 m=1
